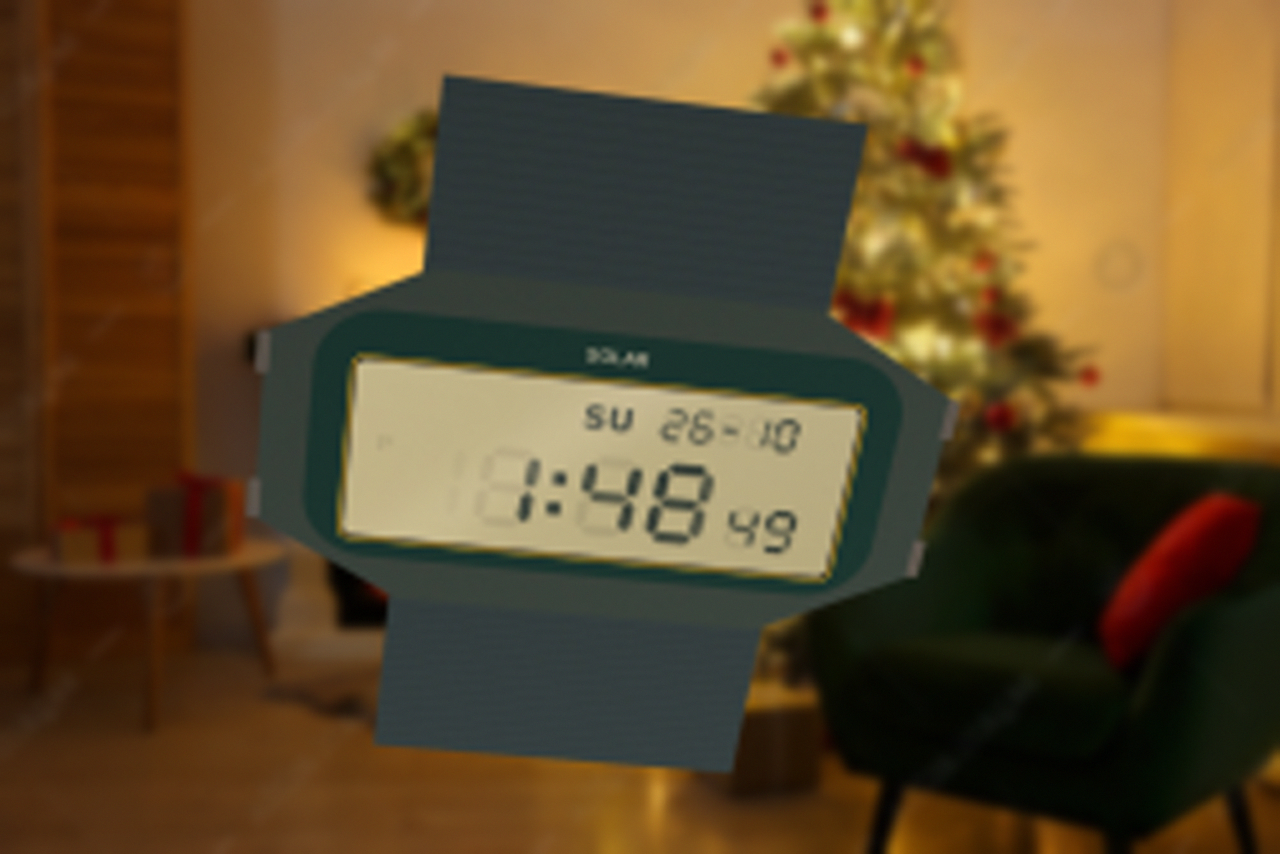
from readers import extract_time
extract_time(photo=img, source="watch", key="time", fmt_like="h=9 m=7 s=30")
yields h=1 m=48 s=49
